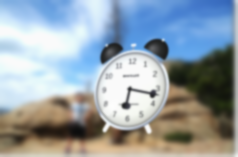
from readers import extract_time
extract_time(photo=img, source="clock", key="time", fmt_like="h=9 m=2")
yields h=6 m=17
